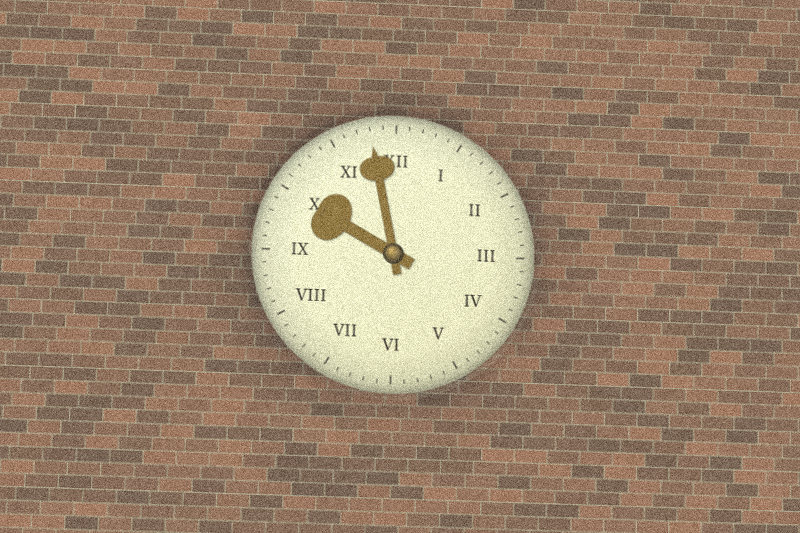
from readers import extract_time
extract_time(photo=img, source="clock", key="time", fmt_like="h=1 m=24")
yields h=9 m=58
